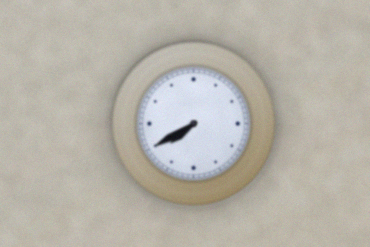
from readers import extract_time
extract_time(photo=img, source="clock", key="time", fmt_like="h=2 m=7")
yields h=7 m=40
